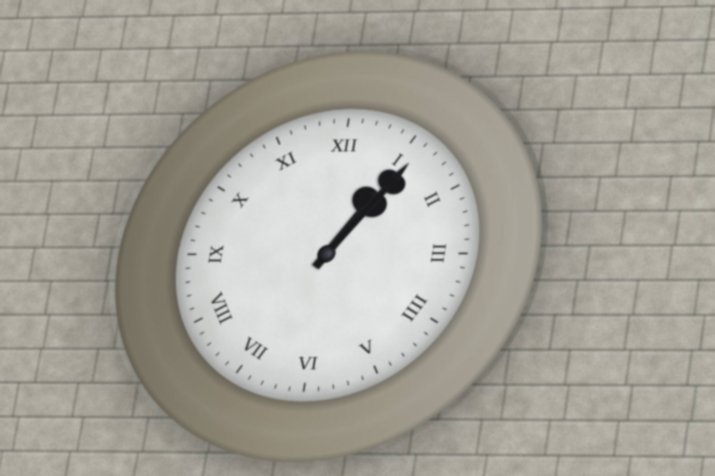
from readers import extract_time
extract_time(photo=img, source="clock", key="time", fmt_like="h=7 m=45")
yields h=1 m=6
